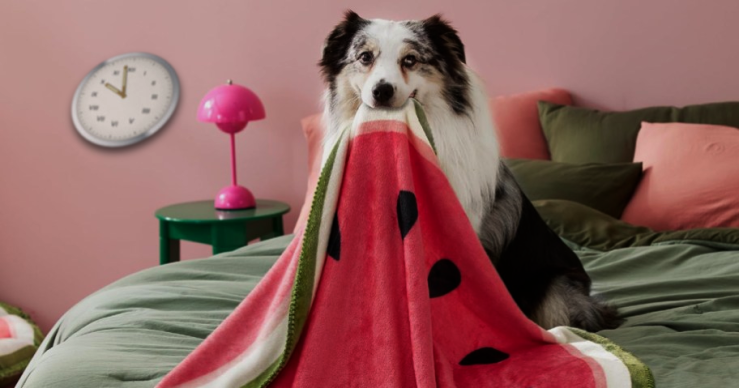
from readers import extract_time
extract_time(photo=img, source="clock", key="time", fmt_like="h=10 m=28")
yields h=9 m=58
